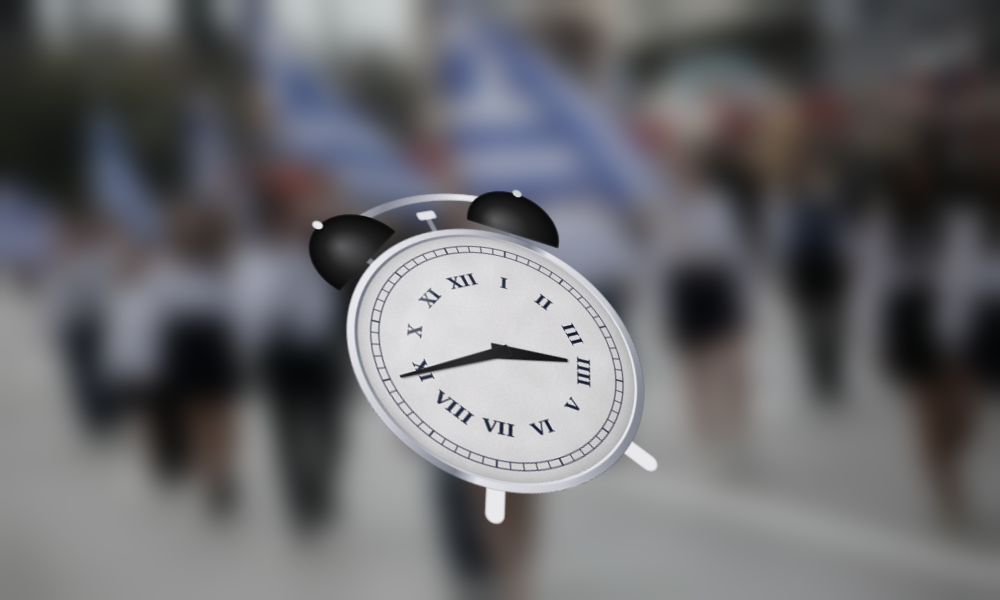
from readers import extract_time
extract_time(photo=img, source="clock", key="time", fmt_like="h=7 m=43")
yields h=3 m=45
